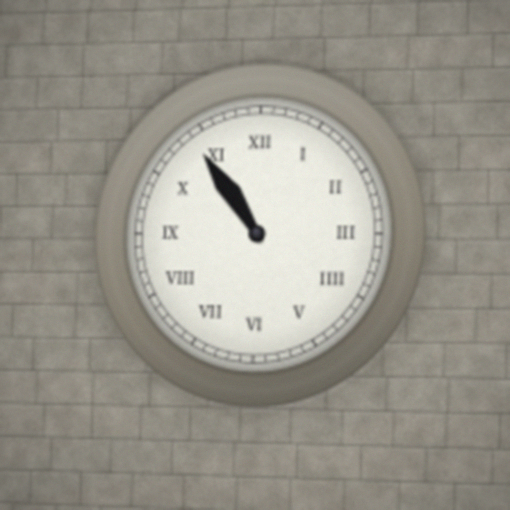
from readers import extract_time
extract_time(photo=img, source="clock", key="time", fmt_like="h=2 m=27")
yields h=10 m=54
